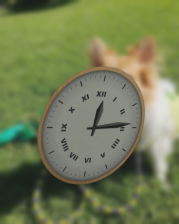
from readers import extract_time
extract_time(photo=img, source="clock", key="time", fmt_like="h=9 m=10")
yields h=12 m=14
